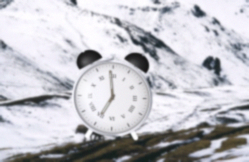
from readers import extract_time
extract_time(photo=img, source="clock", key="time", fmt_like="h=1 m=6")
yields h=6 m=59
